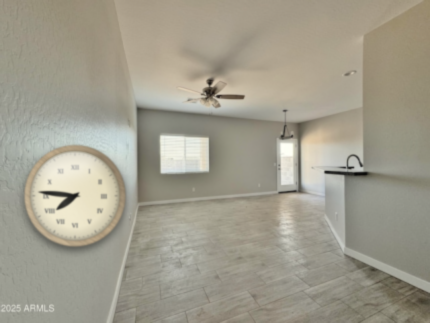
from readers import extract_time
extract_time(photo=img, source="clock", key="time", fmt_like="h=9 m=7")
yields h=7 m=46
